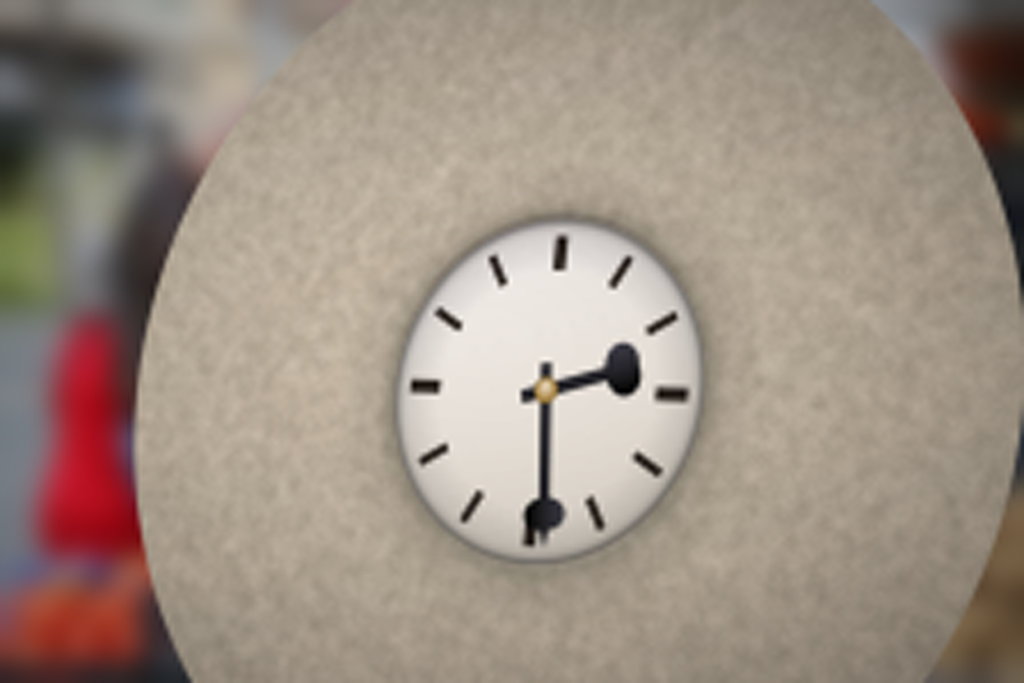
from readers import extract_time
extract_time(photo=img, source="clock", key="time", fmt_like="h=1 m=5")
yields h=2 m=29
